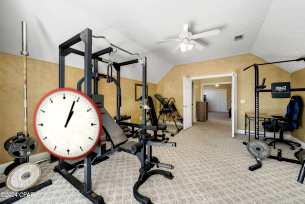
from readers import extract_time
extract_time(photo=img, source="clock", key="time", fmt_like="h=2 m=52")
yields h=1 m=4
